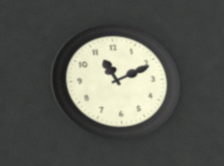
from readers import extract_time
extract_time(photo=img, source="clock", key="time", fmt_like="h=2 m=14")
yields h=11 m=11
